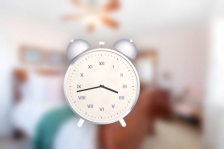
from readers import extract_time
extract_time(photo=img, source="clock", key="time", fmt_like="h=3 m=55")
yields h=3 m=43
